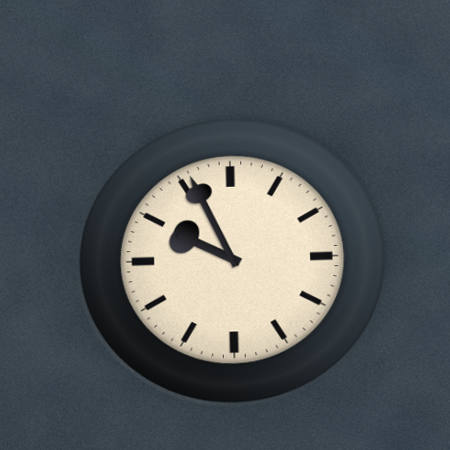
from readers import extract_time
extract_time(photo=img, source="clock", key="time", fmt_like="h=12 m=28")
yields h=9 m=56
